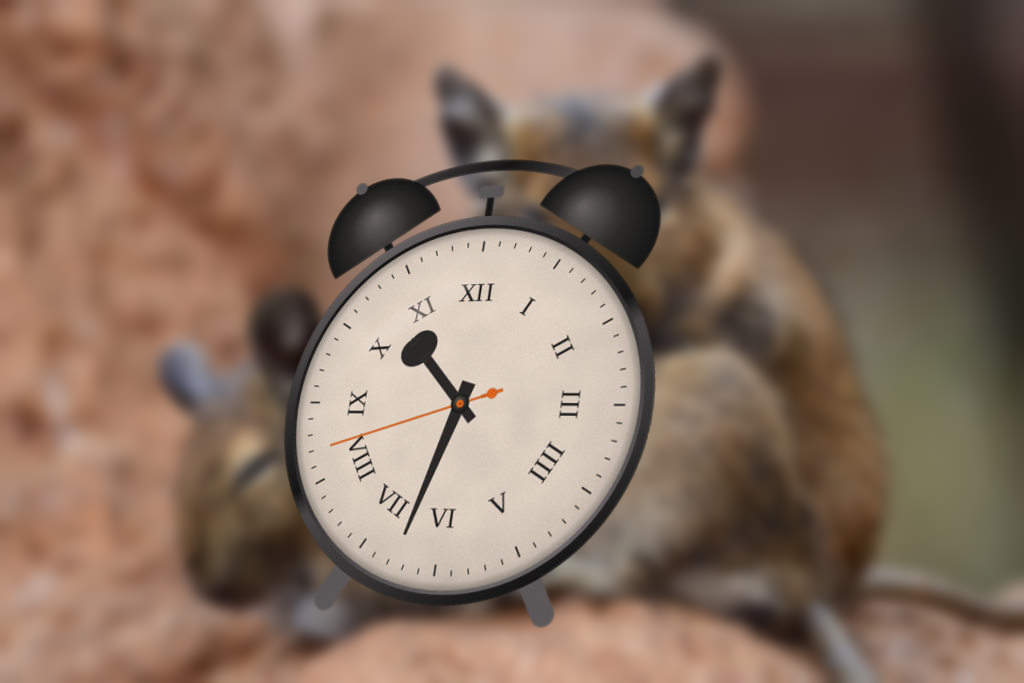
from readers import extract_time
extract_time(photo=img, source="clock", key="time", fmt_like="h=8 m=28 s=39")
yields h=10 m=32 s=42
